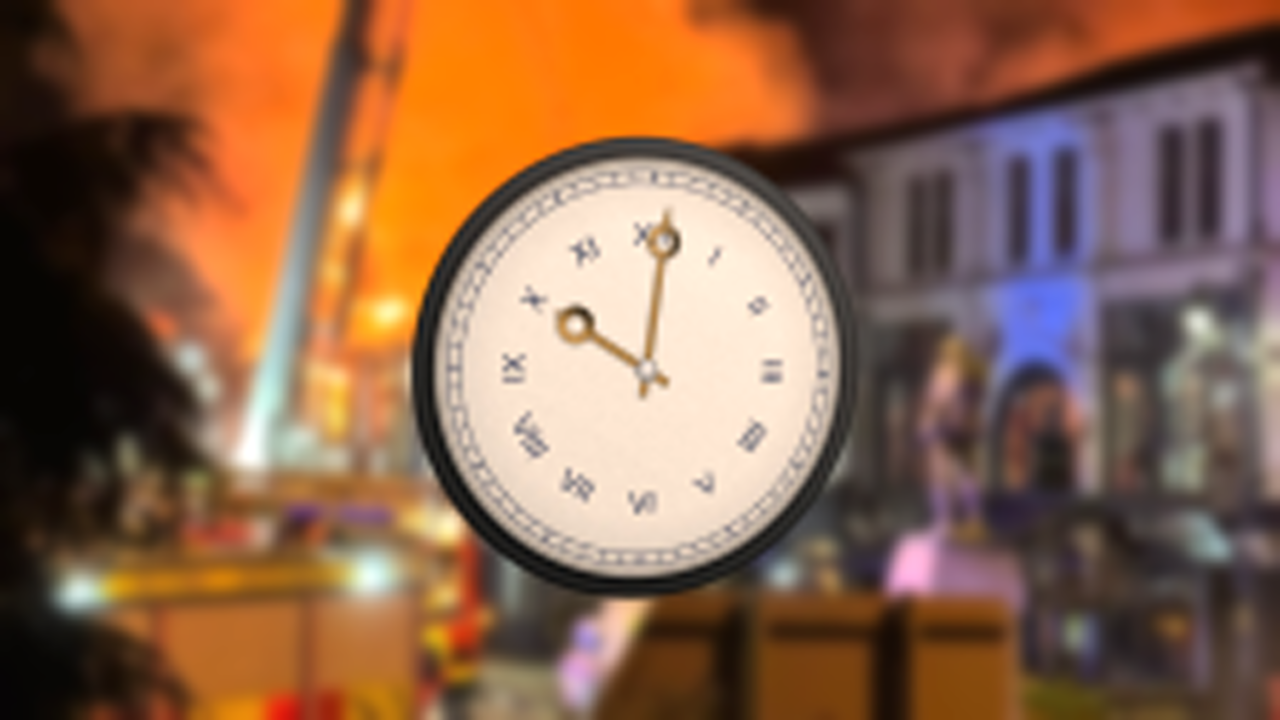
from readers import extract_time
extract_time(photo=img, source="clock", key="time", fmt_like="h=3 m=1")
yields h=10 m=1
